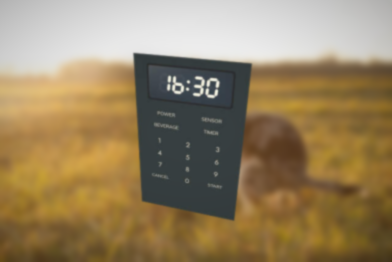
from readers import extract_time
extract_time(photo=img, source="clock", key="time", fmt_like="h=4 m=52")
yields h=16 m=30
